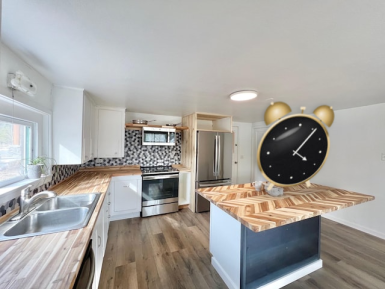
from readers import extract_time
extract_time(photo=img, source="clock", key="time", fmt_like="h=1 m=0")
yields h=4 m=6
